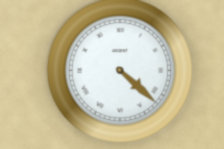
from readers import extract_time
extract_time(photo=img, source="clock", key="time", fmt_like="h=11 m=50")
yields h=4 m=22
